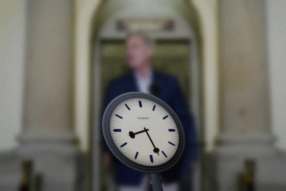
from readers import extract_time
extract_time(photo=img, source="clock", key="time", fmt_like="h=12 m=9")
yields h=8 m=27
